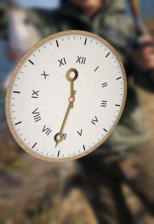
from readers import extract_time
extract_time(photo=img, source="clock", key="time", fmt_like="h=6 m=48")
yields h=11 m=31
